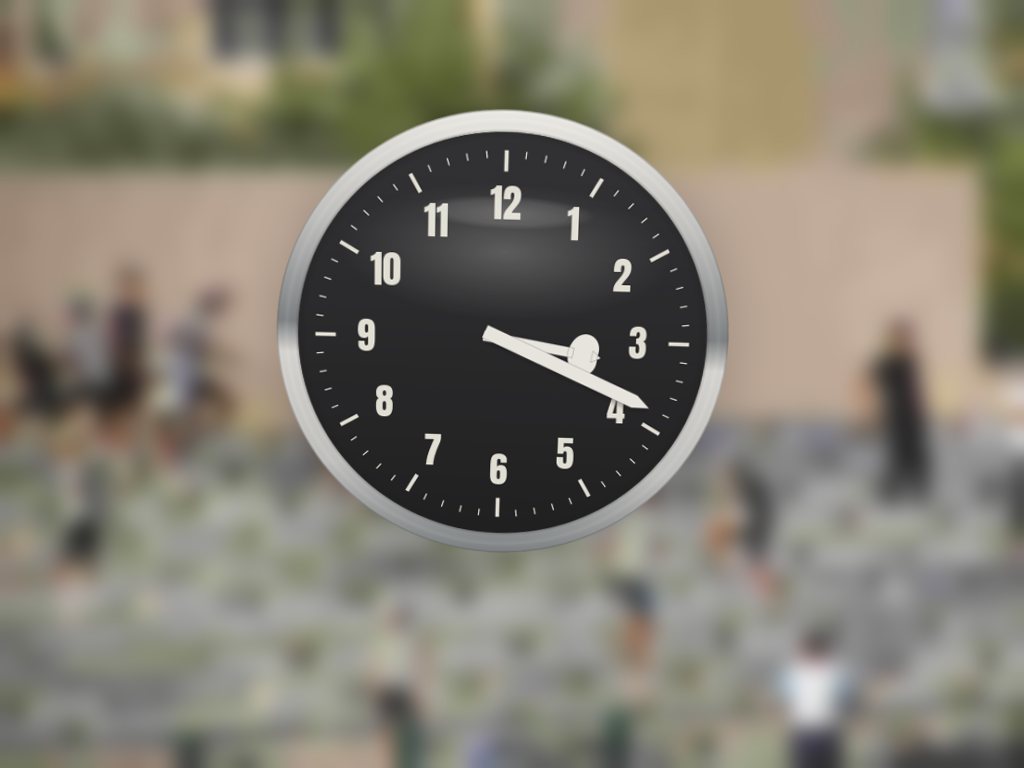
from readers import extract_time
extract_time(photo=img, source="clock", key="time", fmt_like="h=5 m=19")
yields h=3 m=19
